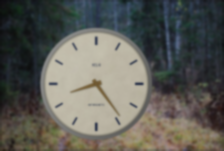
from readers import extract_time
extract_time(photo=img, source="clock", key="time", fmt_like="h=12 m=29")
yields h=8 m=24
